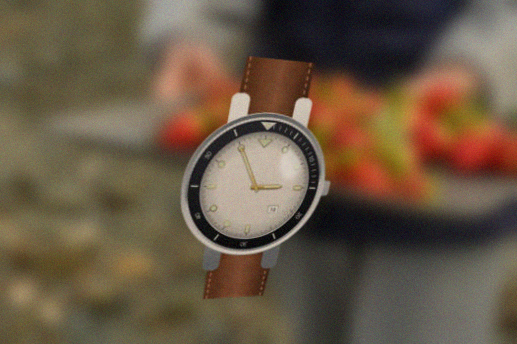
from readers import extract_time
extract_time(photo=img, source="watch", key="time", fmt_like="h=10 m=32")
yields h=2 m=55
